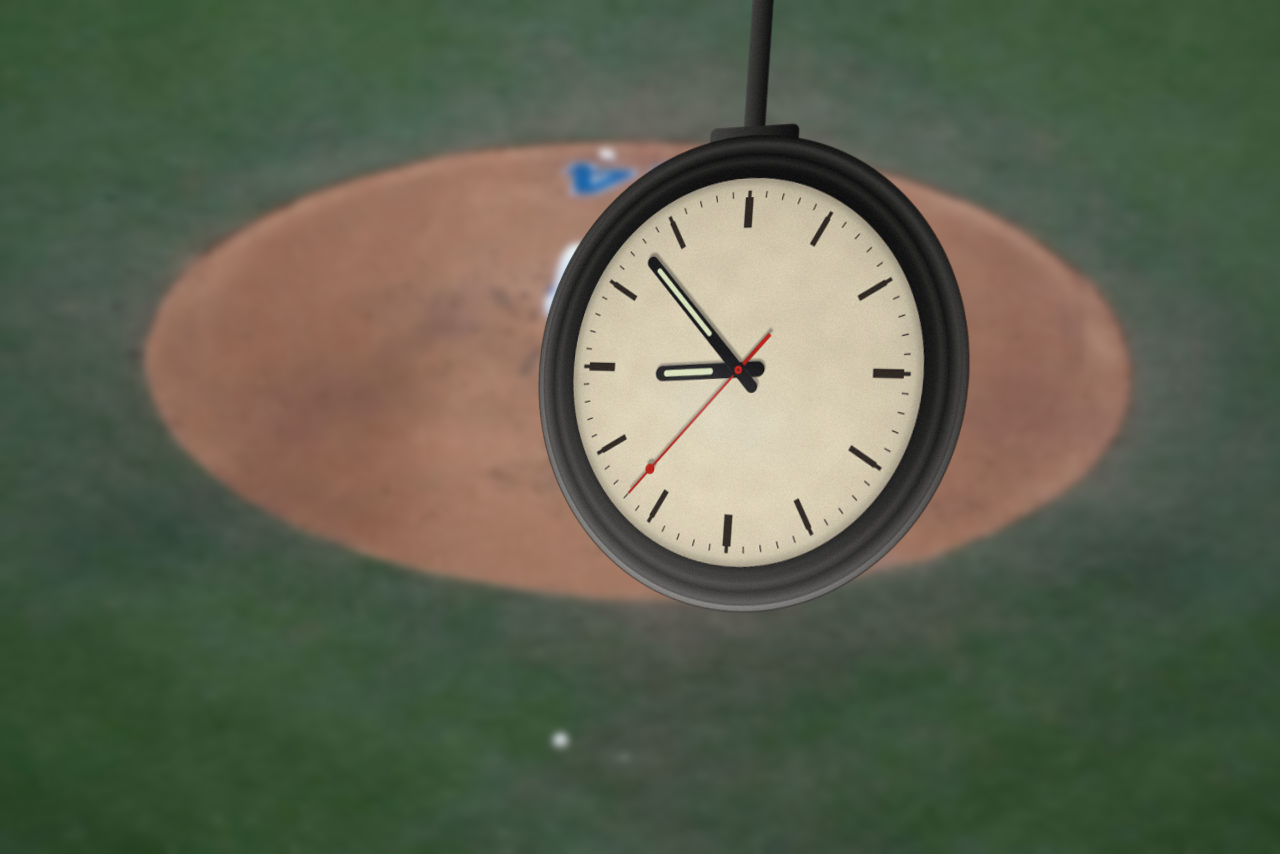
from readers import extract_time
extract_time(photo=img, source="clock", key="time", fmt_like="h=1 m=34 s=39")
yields h=8 m=52 s=37
